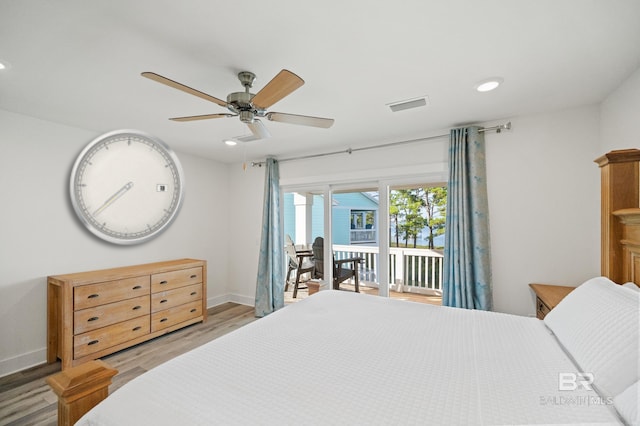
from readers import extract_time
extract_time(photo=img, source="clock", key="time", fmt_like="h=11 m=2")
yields h=7 m=38
